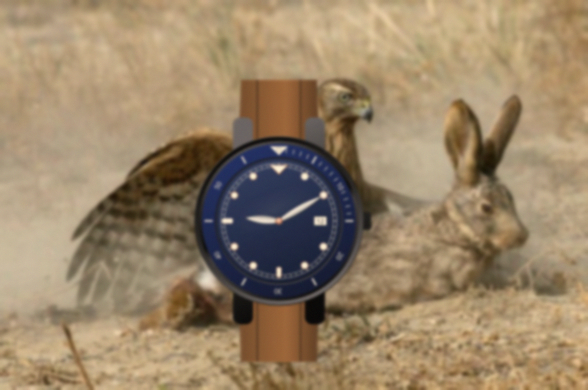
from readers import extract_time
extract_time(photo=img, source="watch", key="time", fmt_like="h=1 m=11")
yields h=9 m=10
